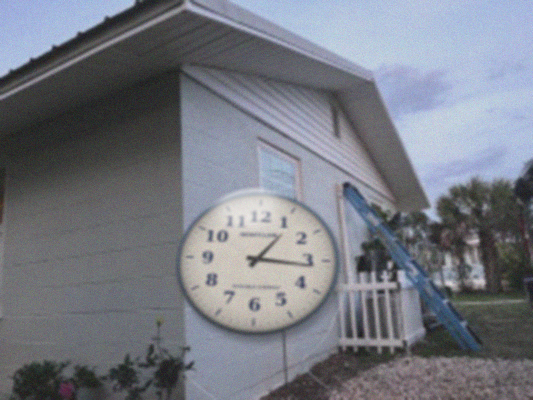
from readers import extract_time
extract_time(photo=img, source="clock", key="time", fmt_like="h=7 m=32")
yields h=1 m=16
